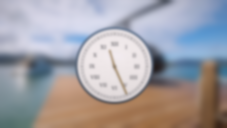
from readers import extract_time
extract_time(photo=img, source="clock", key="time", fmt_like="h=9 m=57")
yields h=11 m=26
